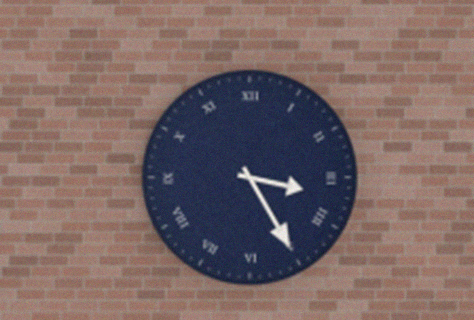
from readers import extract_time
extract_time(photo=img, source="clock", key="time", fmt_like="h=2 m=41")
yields h=3 m=25
